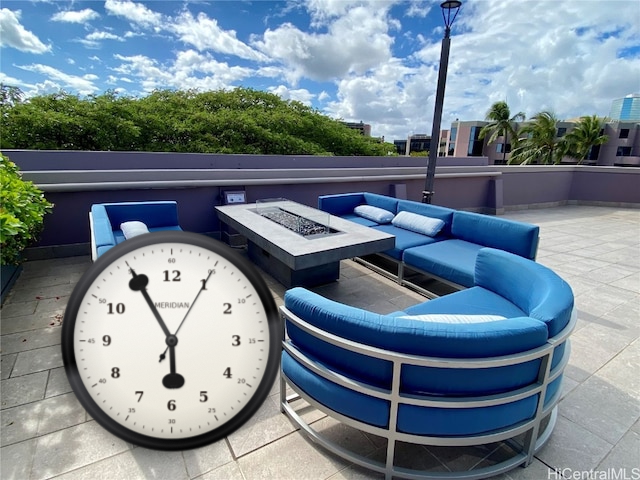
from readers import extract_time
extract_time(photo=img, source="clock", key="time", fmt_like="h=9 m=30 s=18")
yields h=5 m=55 s=5
